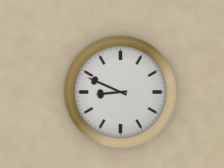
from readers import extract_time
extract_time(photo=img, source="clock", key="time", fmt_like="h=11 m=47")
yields h=8 m=49
